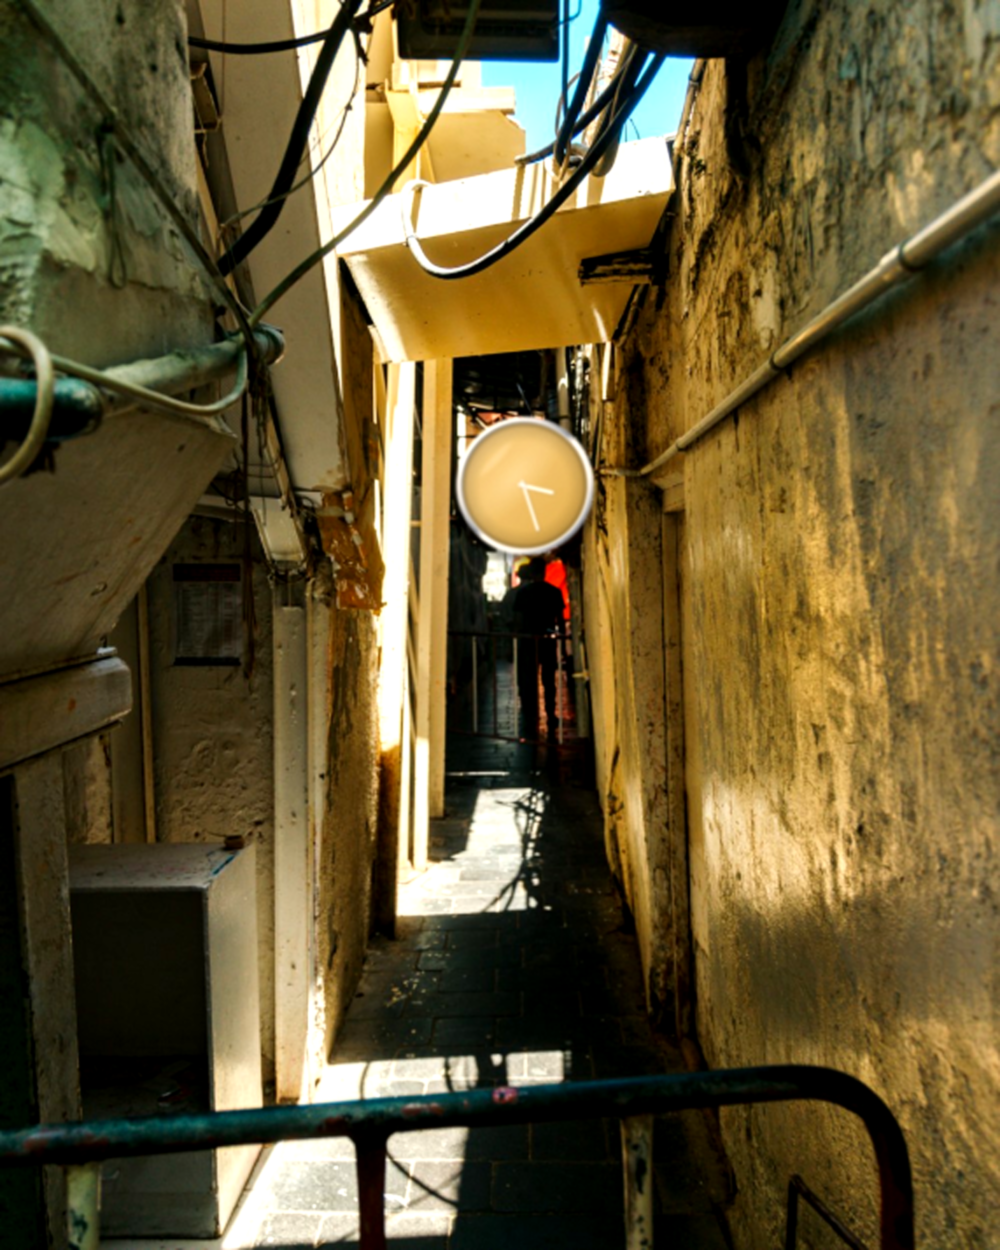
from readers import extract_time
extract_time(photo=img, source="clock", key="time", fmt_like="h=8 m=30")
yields h=3 m=27
